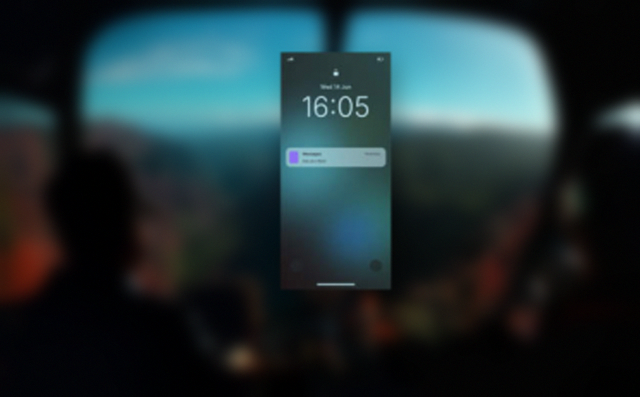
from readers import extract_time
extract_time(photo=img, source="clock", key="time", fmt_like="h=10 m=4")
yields h=16 m=5
